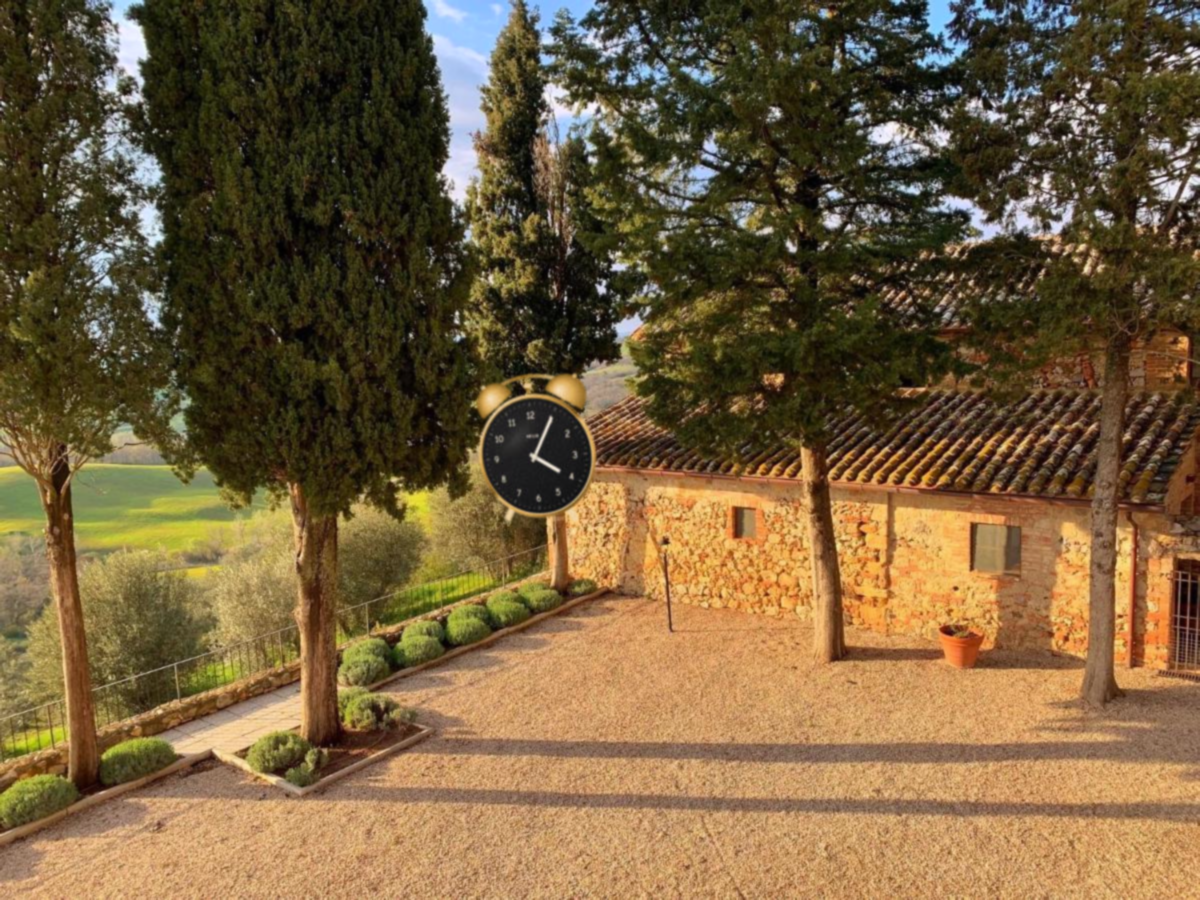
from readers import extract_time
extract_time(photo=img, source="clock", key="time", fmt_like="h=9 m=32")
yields h=4 m=5
